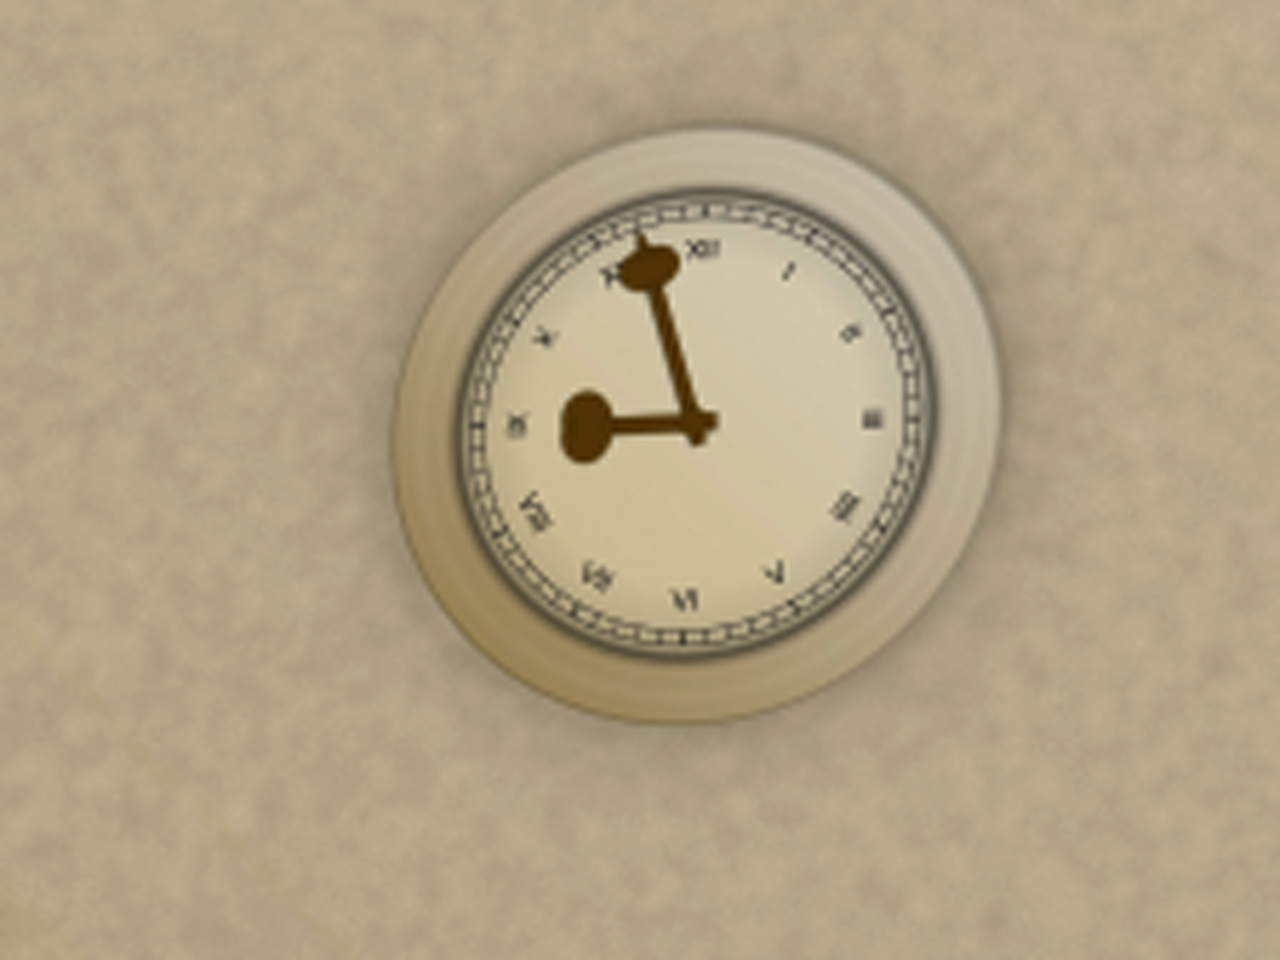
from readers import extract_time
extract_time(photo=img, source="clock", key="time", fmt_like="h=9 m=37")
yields h=8 m=57
